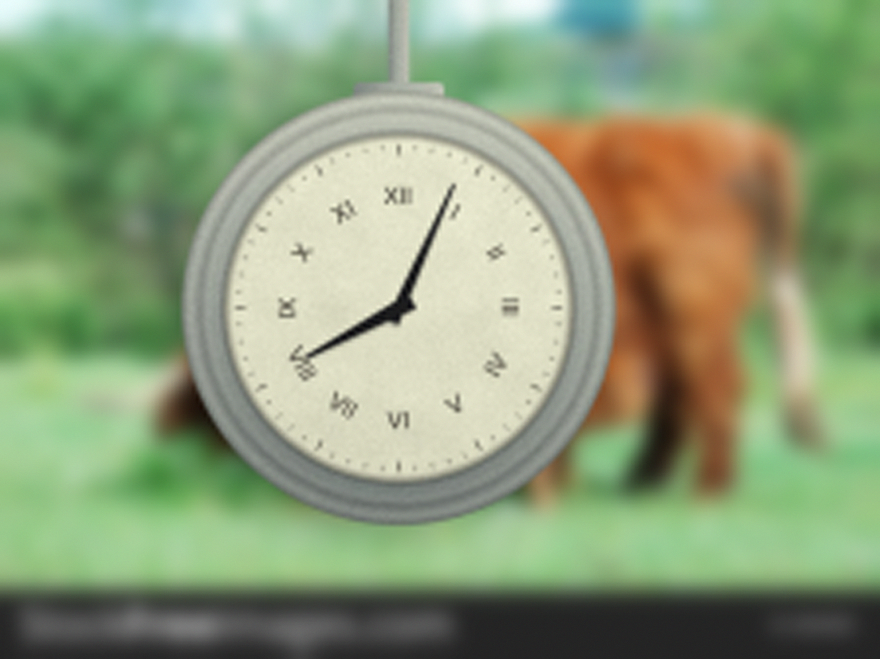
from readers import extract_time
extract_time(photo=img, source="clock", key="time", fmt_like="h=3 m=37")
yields h=8 m=4
